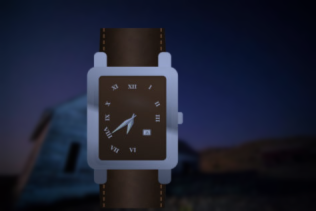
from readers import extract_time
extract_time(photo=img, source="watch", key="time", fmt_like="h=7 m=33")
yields h=6 m=39
